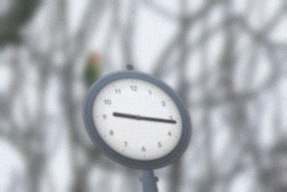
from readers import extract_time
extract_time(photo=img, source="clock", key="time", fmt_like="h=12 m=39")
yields h=9 m=16
